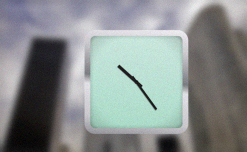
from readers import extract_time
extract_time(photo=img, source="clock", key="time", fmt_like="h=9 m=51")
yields h=10 m=24
